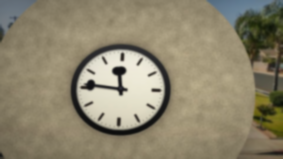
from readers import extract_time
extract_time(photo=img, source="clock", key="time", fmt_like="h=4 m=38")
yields h=11 m=46
